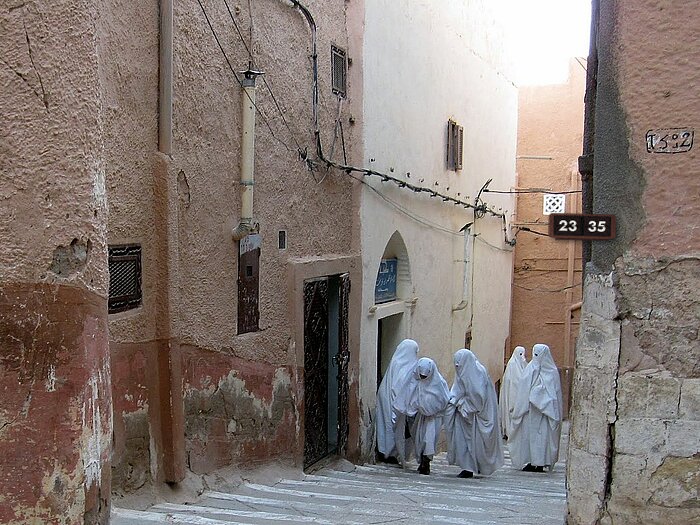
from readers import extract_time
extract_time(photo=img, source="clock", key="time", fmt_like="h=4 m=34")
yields h=23 m=35
